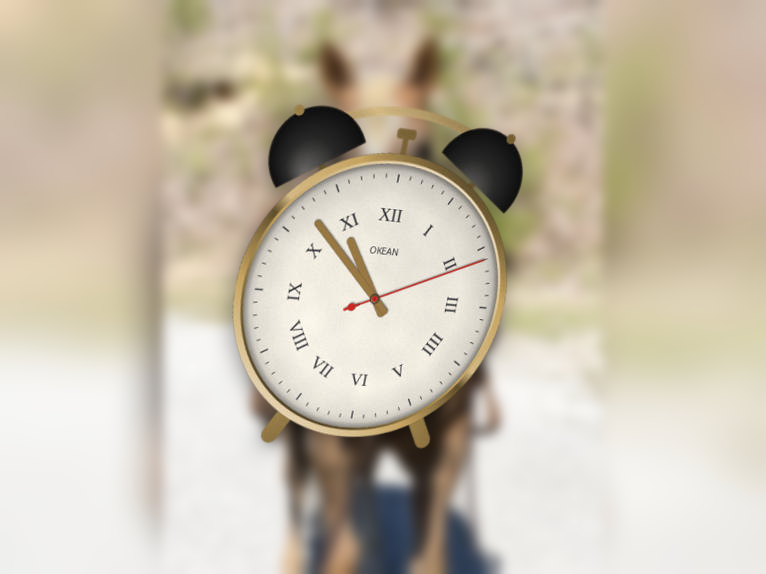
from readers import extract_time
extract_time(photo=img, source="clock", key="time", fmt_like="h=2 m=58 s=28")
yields h=10 m=52 s=11
